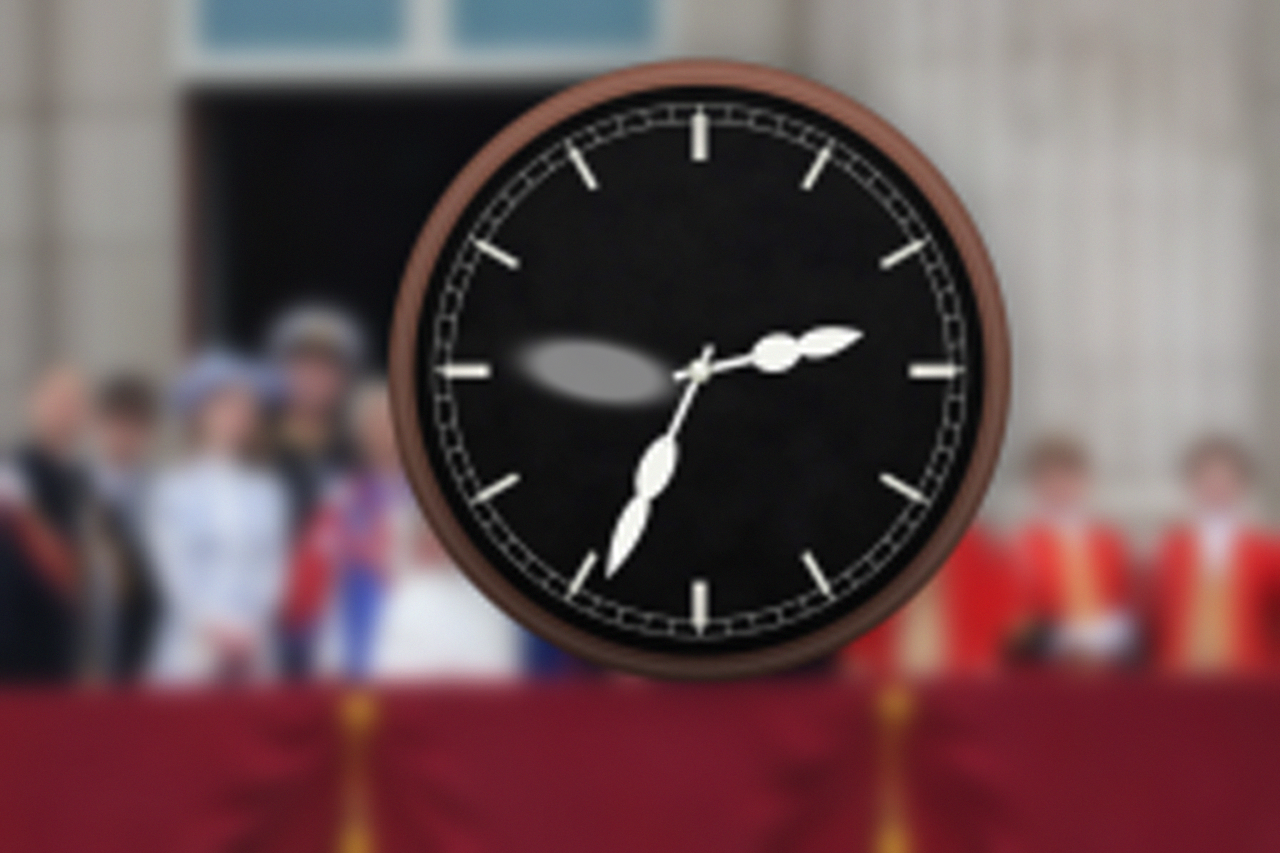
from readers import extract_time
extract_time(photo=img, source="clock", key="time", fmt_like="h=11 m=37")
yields h=2 m=34
